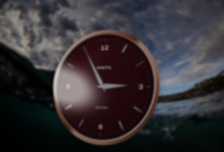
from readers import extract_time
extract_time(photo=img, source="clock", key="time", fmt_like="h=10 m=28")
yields h=2 m=55
